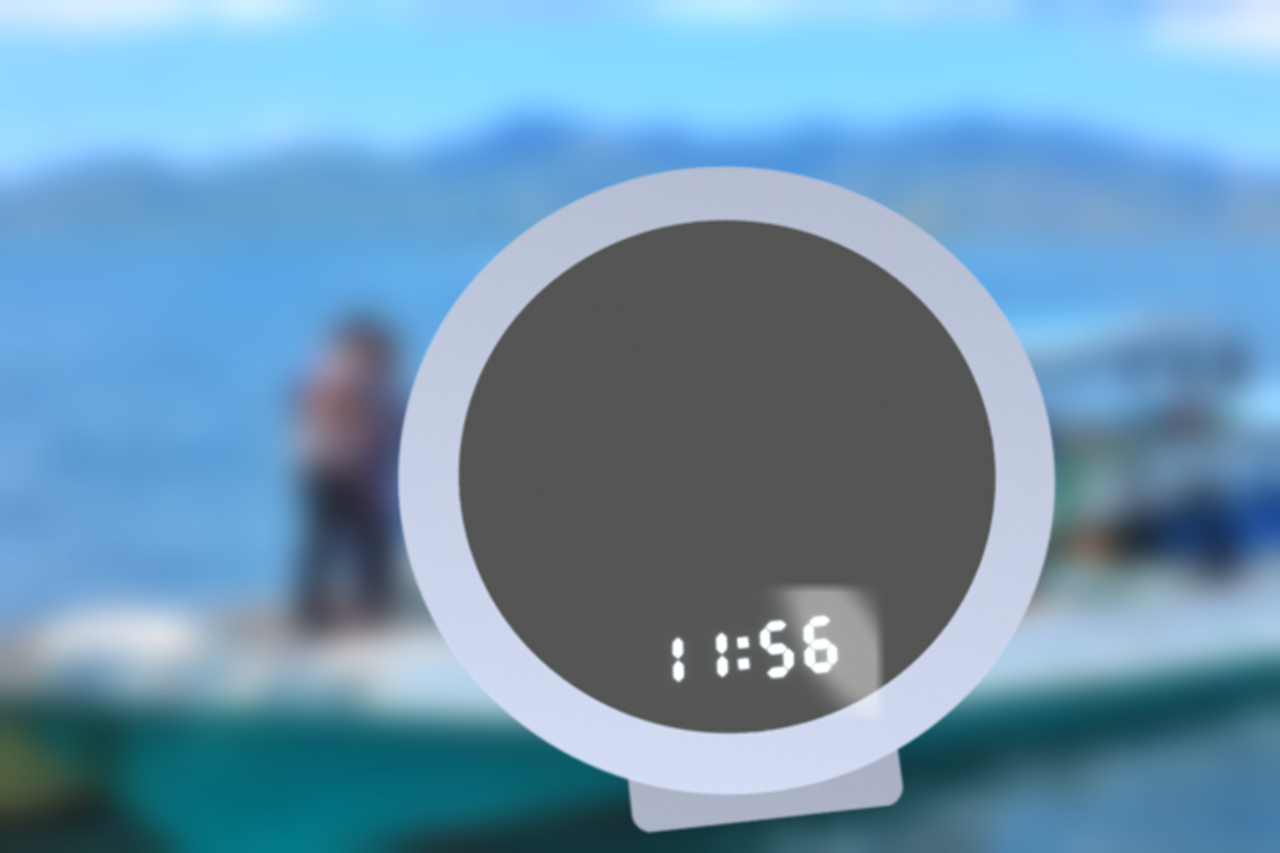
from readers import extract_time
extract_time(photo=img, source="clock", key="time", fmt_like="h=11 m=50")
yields h=11 m=56
